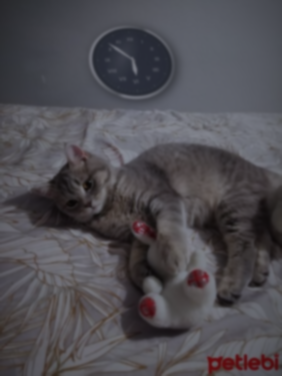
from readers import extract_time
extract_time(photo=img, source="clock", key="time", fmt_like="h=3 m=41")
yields h=5 m=52
